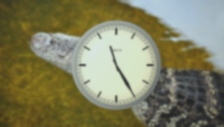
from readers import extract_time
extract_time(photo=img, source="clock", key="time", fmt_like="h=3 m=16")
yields h=11 m=25
